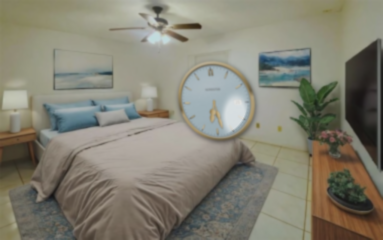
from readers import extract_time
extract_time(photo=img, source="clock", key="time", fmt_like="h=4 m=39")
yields h=6 m=28
